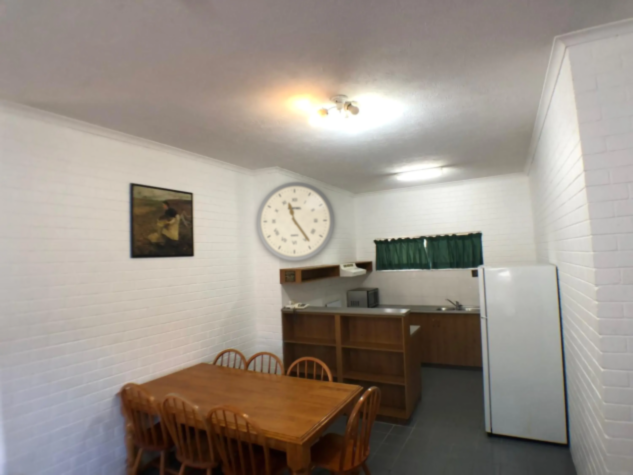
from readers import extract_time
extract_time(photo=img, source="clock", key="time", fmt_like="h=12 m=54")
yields h=11 m=24
